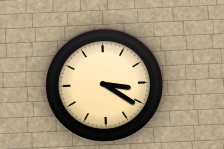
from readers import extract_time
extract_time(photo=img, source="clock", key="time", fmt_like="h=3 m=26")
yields h=3 m=21
